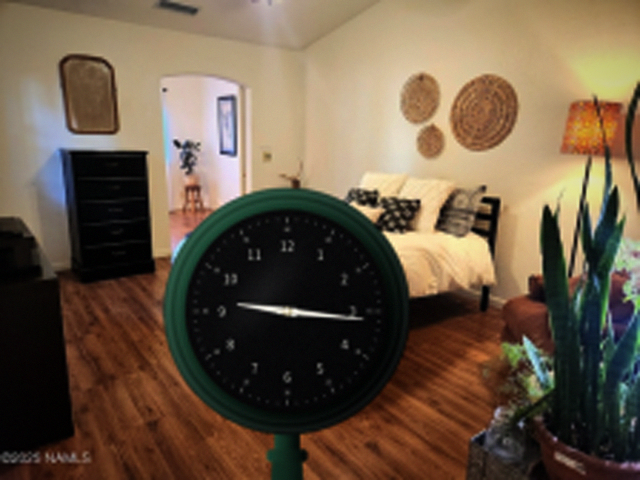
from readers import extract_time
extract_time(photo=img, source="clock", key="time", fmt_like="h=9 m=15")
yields h=9 m=16
